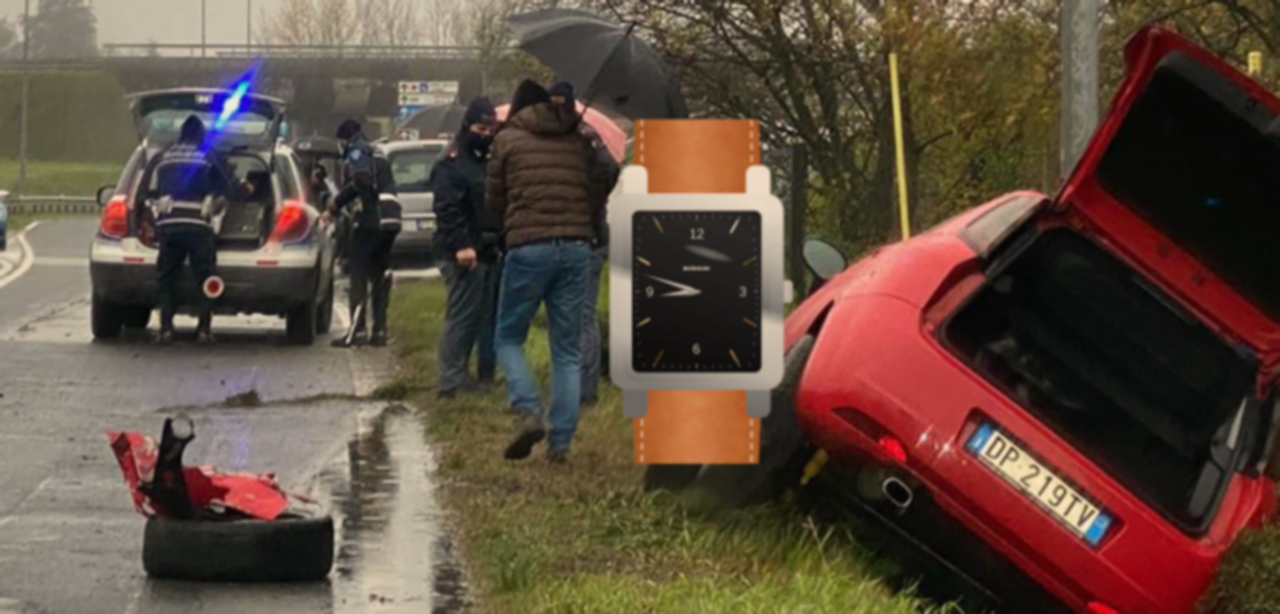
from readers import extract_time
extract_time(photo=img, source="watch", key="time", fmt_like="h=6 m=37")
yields h=8 m=48
